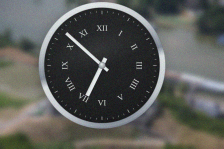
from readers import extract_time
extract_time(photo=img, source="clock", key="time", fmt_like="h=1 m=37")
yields h=6 m=52
